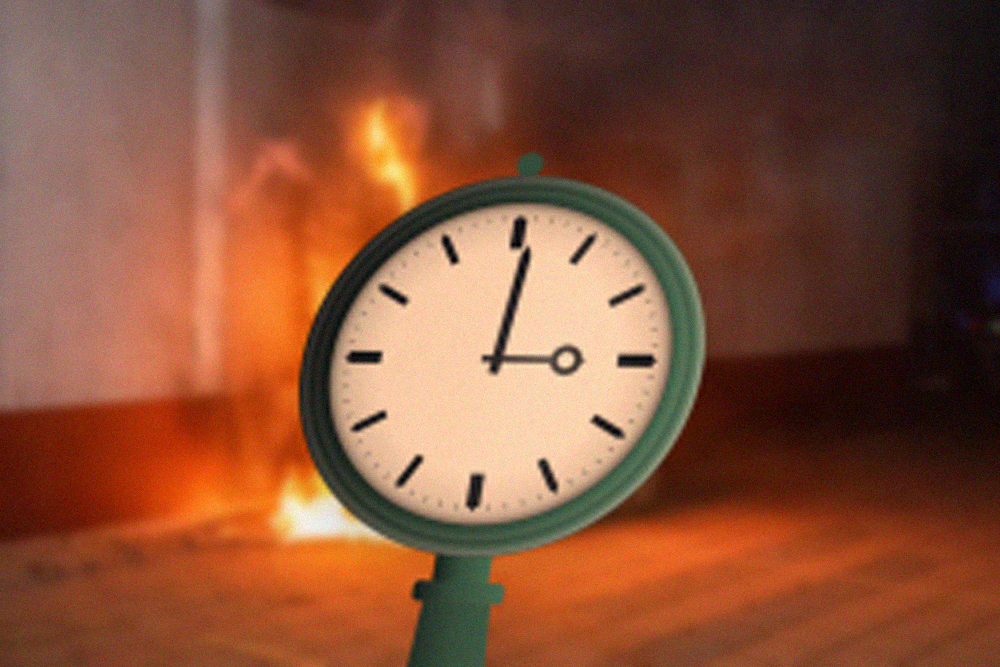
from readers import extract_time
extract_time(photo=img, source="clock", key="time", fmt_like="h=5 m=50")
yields h=3 m=1
